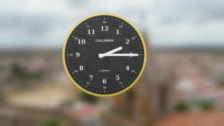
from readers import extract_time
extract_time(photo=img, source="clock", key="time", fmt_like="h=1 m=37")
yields h=2 m=15
